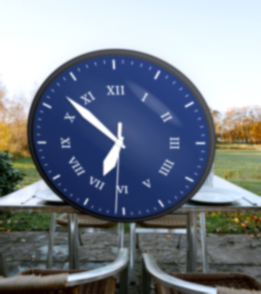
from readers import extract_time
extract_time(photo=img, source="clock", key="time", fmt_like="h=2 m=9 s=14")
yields h=6 m=52 s=31
